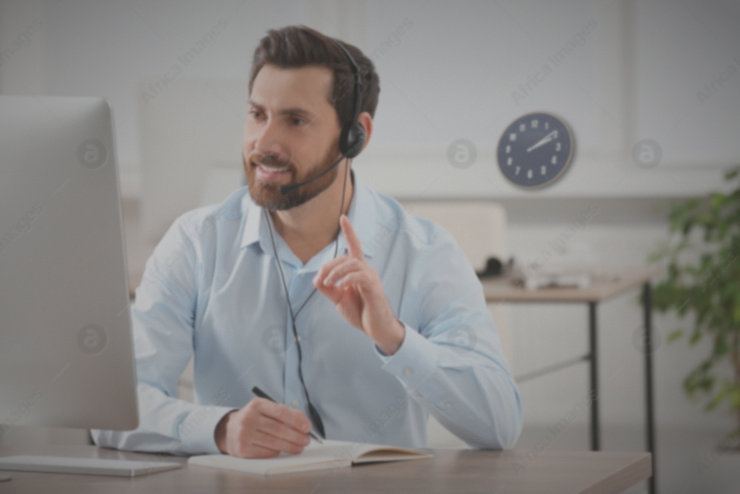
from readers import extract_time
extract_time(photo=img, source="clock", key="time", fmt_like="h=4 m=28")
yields h=2 m=9
